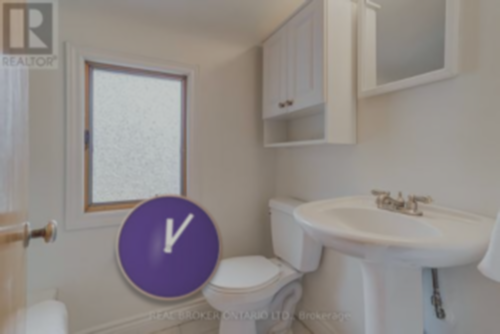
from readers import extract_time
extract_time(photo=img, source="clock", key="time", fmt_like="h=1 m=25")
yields h=12 m=6
